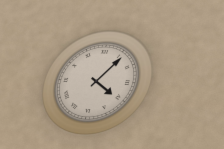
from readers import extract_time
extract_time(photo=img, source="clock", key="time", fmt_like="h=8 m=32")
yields h=4 m=6
